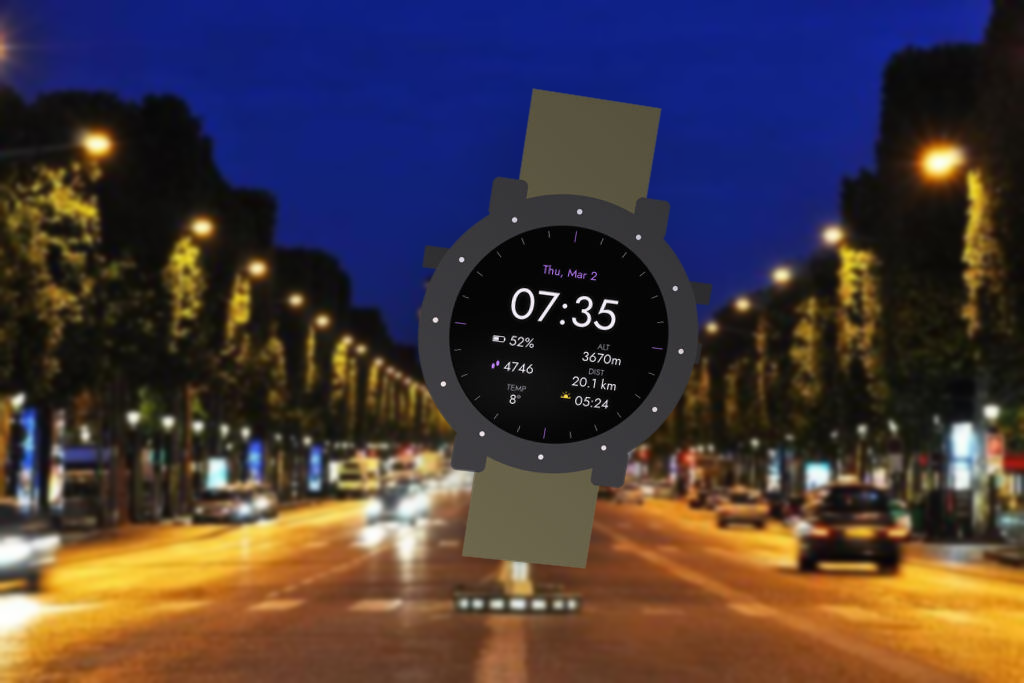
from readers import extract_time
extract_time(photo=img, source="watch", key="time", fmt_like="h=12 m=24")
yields h=7 m=35
